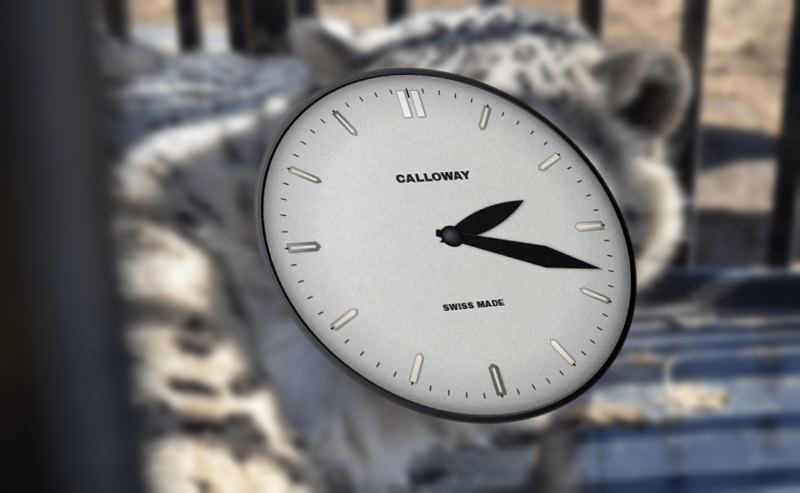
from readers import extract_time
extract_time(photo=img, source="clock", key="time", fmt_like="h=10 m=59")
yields h=2 m=18
